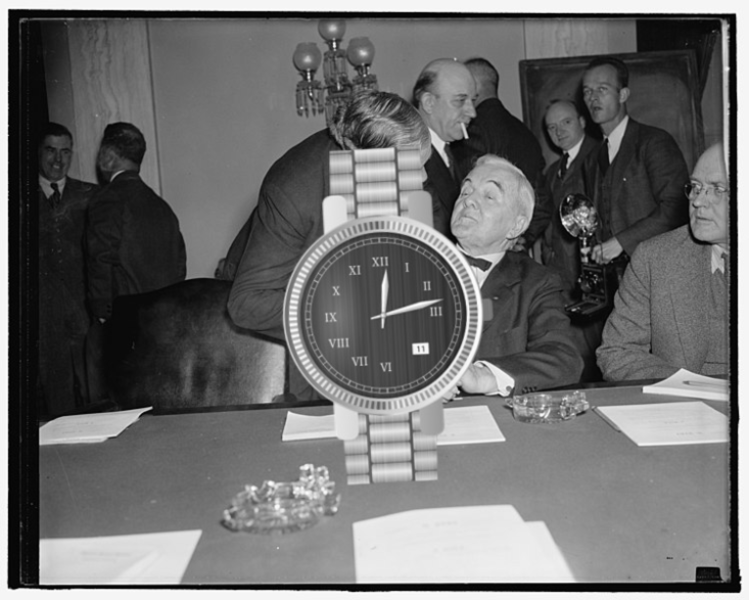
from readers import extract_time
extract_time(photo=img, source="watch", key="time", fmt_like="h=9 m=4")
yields h=12 m=13
